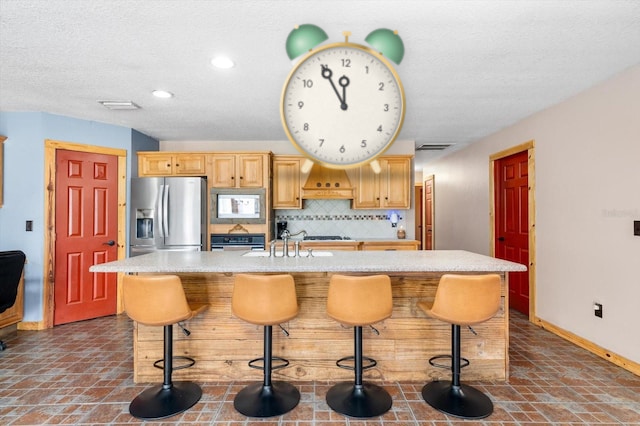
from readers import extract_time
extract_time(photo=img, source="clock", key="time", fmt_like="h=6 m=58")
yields h=11 m=55
